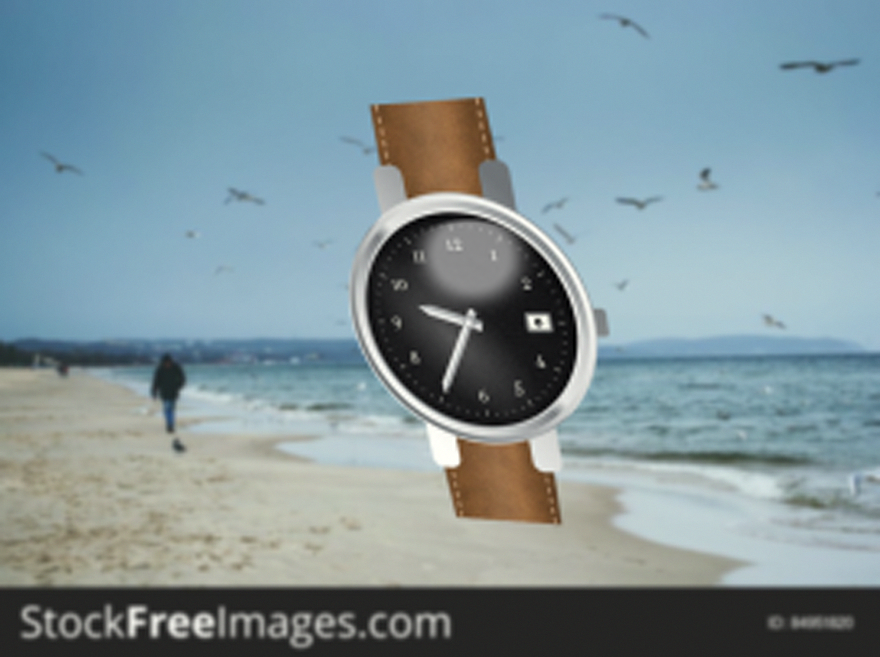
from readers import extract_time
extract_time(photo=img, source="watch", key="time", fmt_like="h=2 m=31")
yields h=9 m=35
